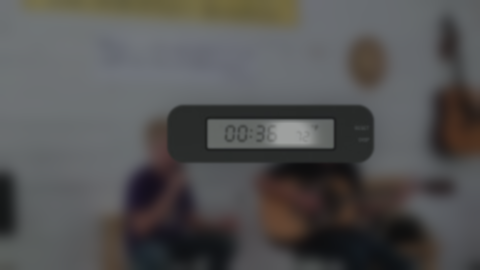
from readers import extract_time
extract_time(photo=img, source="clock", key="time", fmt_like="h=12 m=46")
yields h=0 m=36
